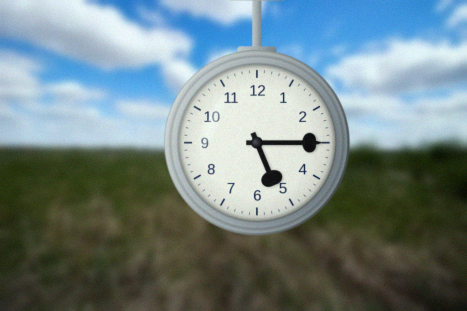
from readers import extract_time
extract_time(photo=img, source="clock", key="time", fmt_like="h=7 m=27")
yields h=5 m=15
